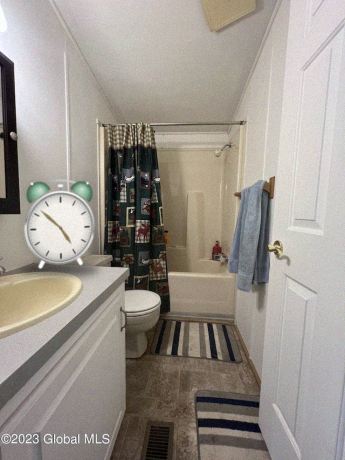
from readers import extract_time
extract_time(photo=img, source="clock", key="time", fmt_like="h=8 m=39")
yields h=4 m=52
